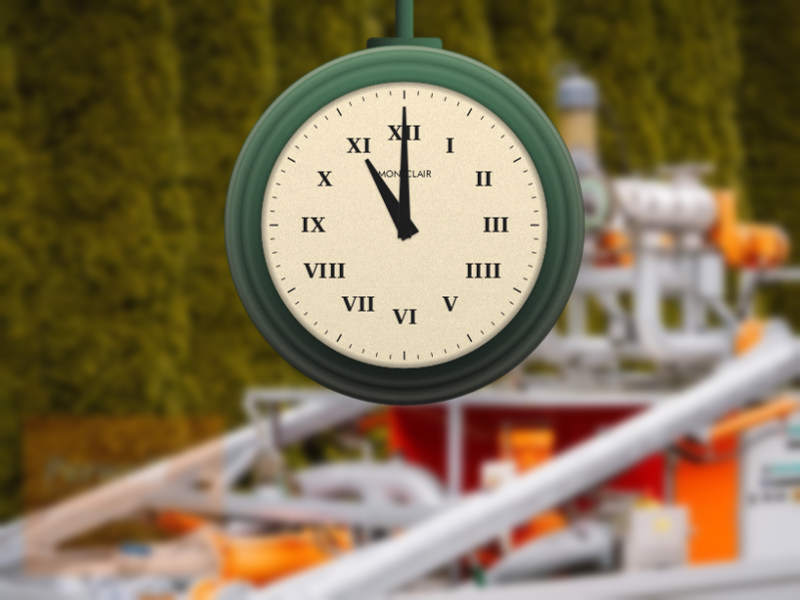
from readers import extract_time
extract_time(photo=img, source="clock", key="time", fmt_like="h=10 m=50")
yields h=11 m=0
